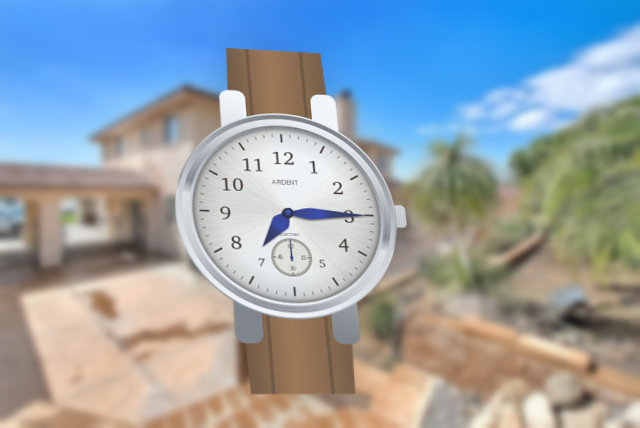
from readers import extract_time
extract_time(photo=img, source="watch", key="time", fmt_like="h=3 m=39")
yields h=7 m=15
